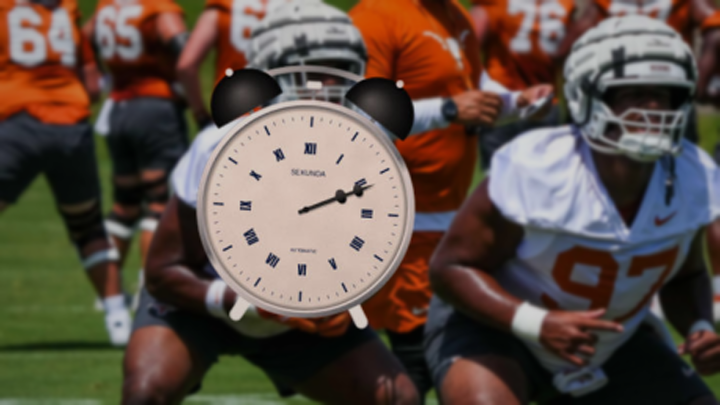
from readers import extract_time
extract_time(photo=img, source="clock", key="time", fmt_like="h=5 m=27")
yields h=2 m=11
